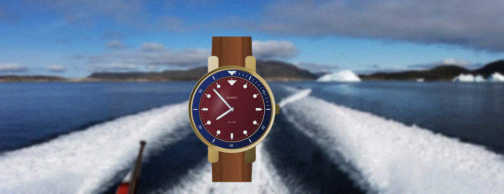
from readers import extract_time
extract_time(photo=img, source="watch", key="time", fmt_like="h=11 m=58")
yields h=7 m=53
